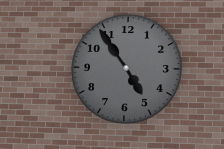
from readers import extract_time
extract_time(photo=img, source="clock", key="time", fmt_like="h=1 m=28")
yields h=4 m=54
